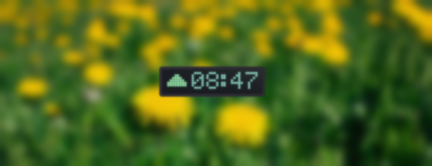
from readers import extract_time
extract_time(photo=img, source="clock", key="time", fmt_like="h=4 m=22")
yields h=8 m=47
